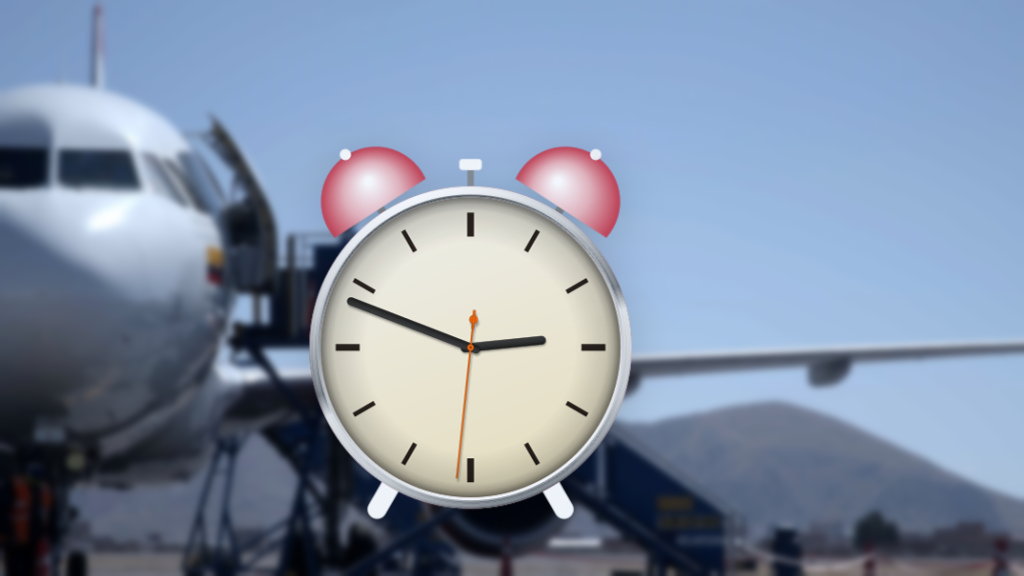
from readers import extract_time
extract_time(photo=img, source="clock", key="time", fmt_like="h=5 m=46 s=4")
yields h=2 m=48 s=31
